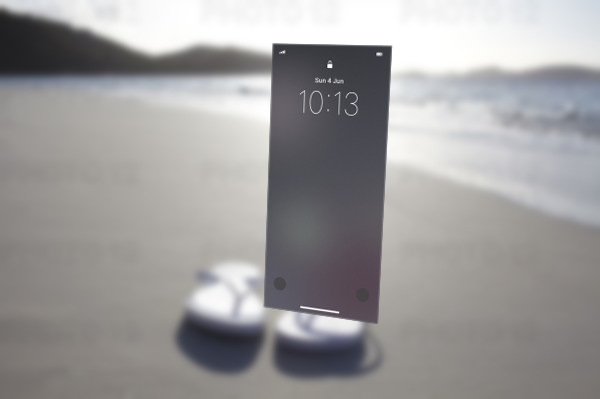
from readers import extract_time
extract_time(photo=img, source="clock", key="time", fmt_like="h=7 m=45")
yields h=10 m=13
